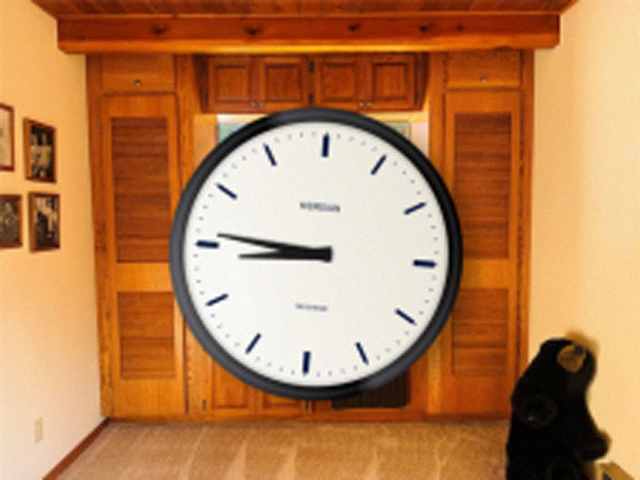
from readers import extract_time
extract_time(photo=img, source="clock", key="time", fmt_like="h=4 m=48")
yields h=8 m=46
